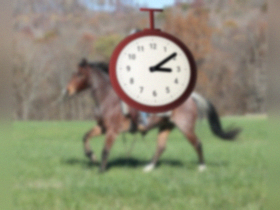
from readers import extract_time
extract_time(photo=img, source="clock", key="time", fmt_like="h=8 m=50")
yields h=3 m=9
